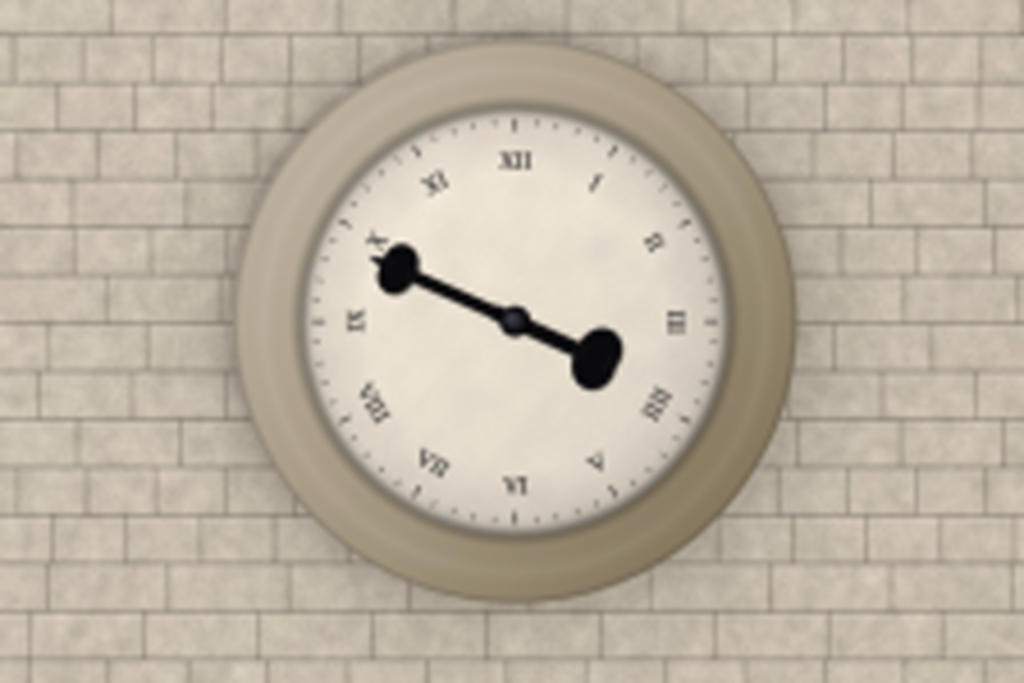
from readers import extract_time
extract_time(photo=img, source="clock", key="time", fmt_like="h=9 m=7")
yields h=3 m=49
